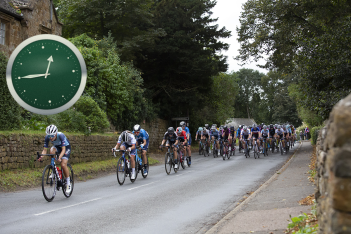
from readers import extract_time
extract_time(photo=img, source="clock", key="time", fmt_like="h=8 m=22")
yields h=12 m=45
